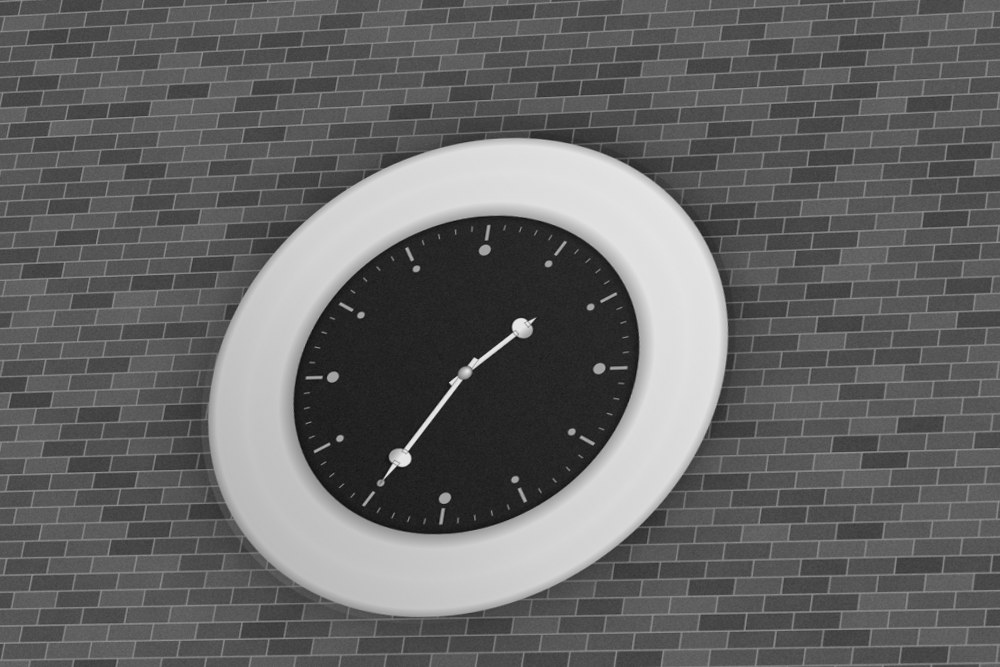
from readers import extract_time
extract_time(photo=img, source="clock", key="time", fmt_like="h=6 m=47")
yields h=1 m=35
